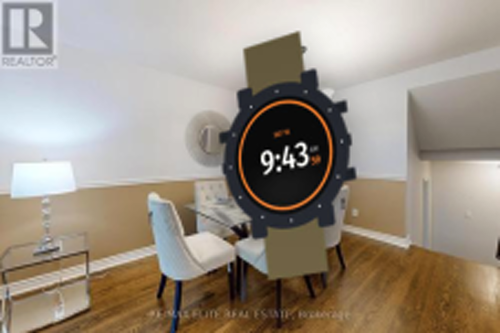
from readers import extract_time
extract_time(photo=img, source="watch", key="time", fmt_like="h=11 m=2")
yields h=9 m=43
